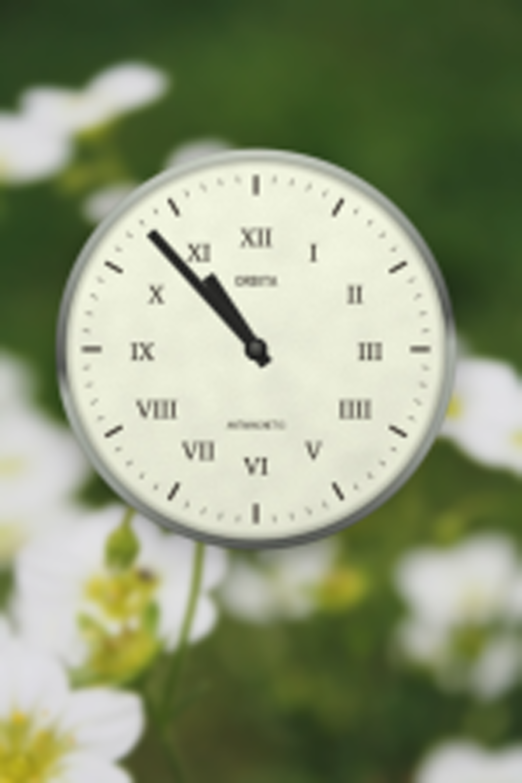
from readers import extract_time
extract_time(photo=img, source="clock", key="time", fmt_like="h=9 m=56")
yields h=10 m=53
